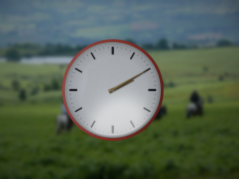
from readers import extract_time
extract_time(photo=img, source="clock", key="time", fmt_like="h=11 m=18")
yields h=2 m=10
